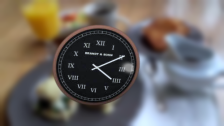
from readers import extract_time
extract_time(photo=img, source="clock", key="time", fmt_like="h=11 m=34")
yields h=4 m=10
